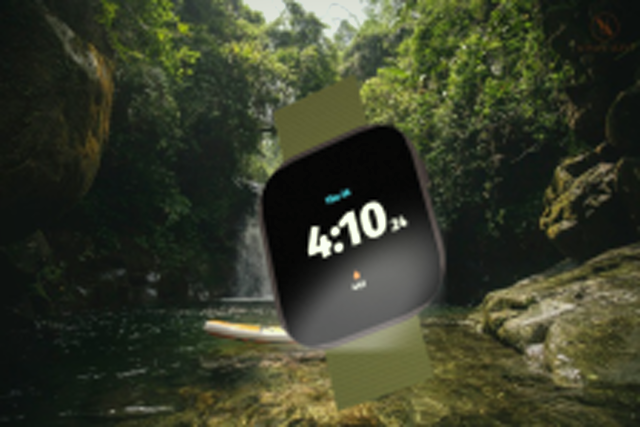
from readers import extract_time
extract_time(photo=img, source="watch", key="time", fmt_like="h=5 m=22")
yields h=4 m=10
